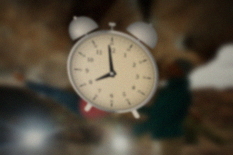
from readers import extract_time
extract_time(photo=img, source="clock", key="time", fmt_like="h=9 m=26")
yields h=7 m=59
